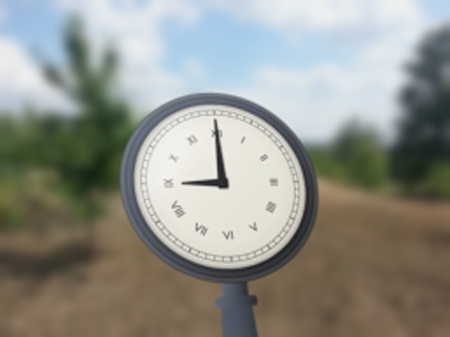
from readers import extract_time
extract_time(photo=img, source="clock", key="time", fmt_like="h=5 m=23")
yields h=9 m=0
